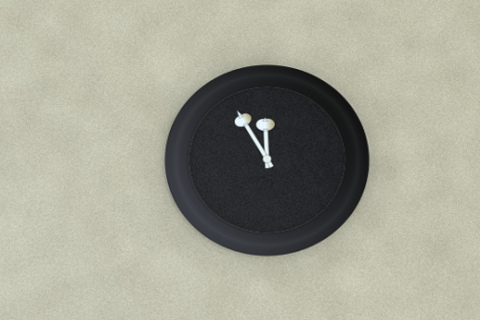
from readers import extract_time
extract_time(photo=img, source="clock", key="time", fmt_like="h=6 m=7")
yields h=11 m=55
